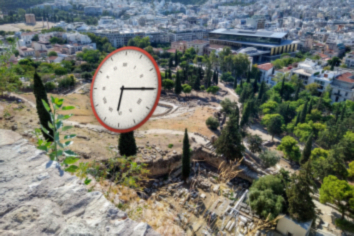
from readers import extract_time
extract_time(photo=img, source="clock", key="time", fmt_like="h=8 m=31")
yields h=6 m=15
